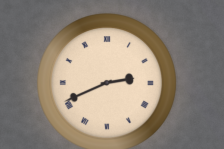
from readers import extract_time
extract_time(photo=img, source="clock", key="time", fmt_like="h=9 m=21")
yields h=2 m=41
